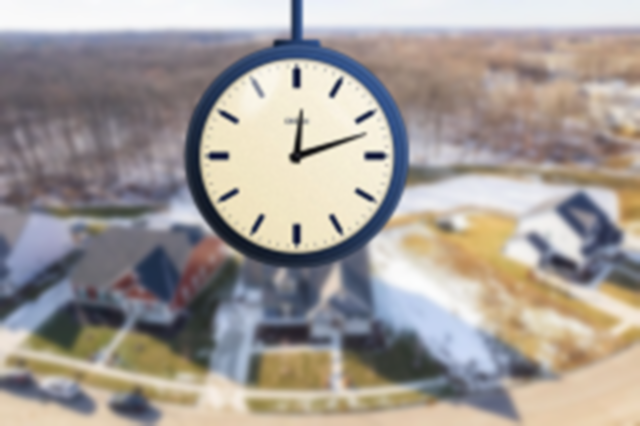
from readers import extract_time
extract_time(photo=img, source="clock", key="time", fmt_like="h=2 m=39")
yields h=12 m=12
